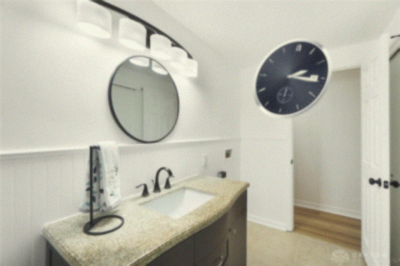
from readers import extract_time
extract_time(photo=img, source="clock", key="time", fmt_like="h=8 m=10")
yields h=2 m=16
